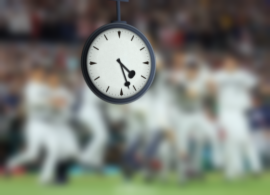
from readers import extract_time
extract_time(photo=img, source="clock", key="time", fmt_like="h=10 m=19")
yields h=4 m=27
